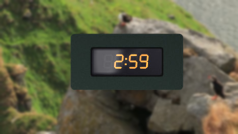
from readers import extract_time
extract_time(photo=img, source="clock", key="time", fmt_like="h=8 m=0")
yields h=2 m=59
